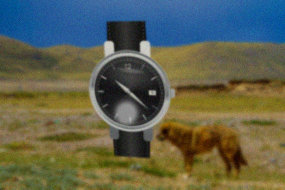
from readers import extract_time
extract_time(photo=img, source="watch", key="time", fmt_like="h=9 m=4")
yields h=10 m=22
